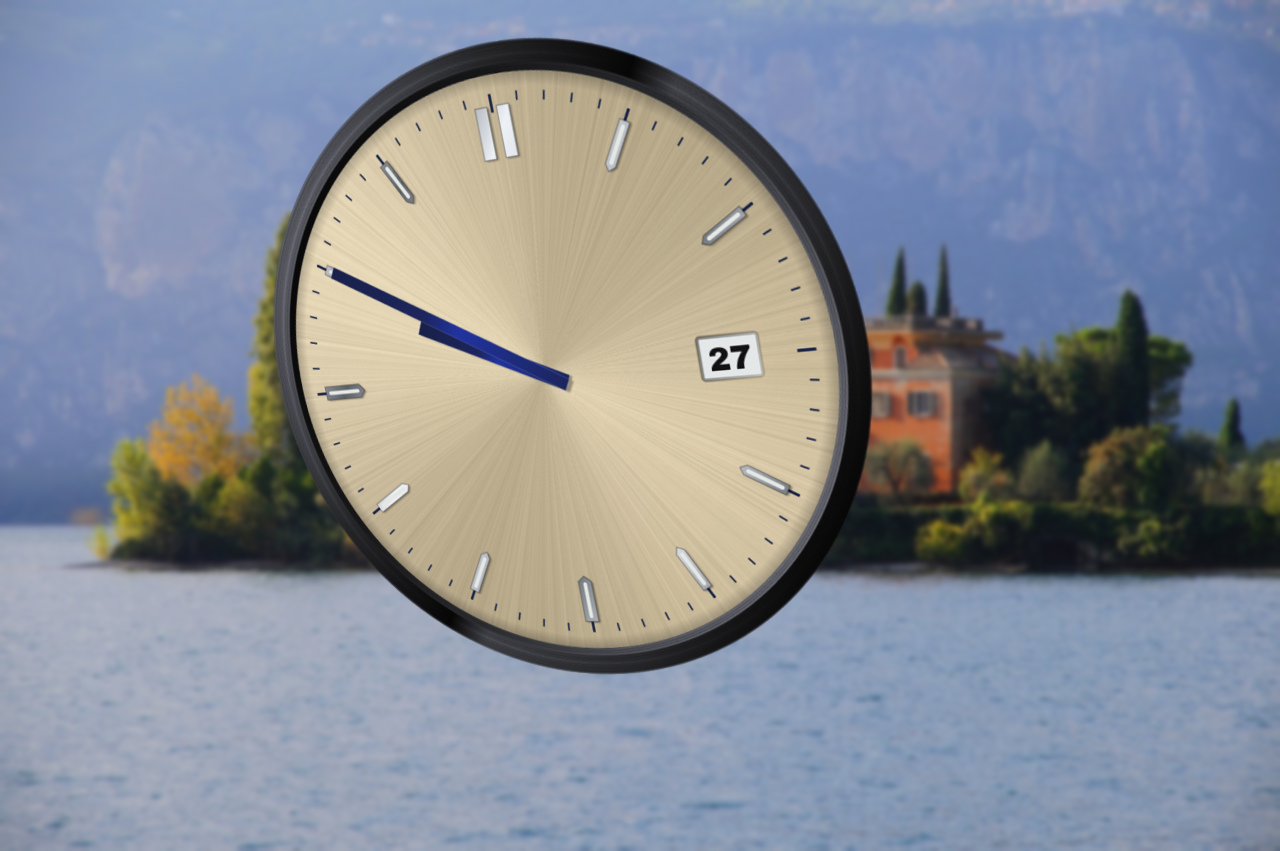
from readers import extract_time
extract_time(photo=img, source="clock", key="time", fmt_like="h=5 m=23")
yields h=9 m=50
